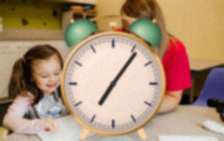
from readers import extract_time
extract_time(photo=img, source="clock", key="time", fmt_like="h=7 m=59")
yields h=7 m=6
